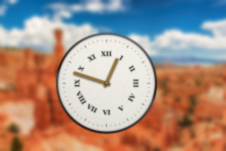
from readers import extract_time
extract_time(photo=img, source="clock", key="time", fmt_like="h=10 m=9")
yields h=12 m=48
